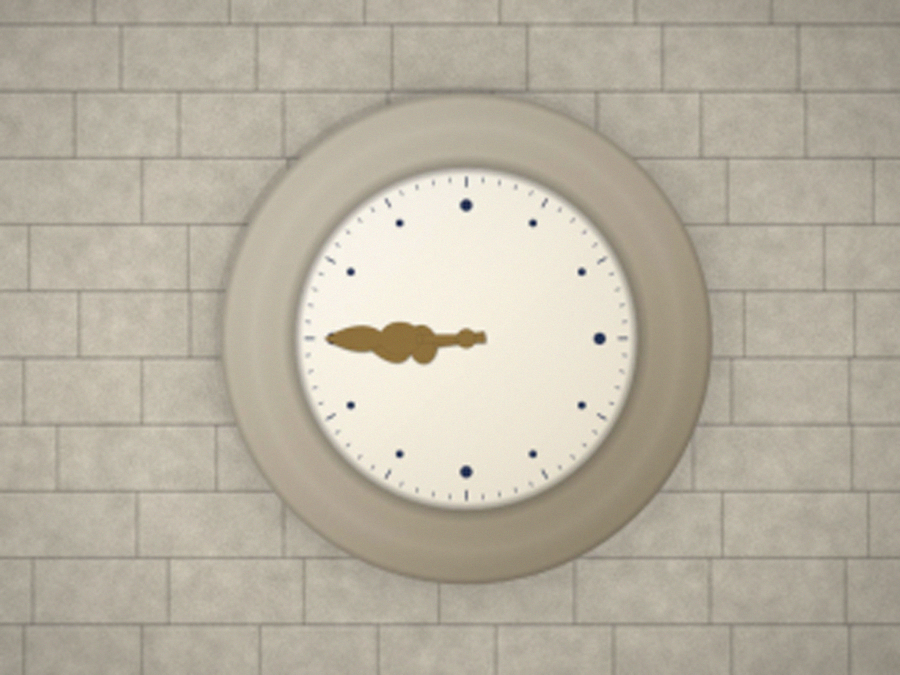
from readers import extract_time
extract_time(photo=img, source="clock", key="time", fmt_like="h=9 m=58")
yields h=8 m=45
